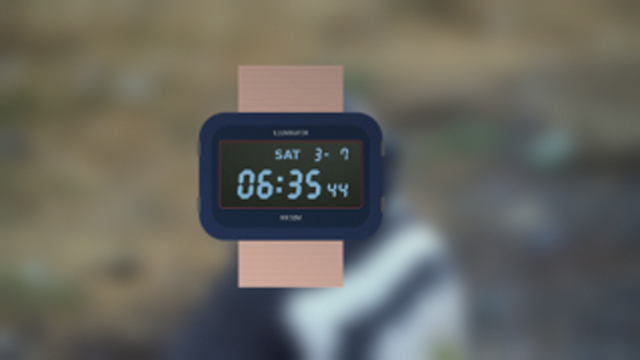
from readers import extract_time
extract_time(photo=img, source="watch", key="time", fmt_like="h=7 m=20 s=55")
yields h=6 m=35 s=44
